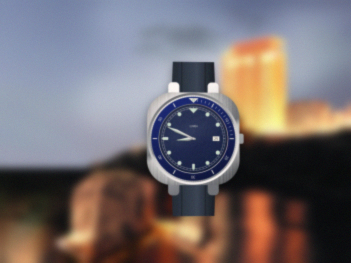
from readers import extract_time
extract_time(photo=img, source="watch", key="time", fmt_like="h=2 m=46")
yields h=8 m=49
